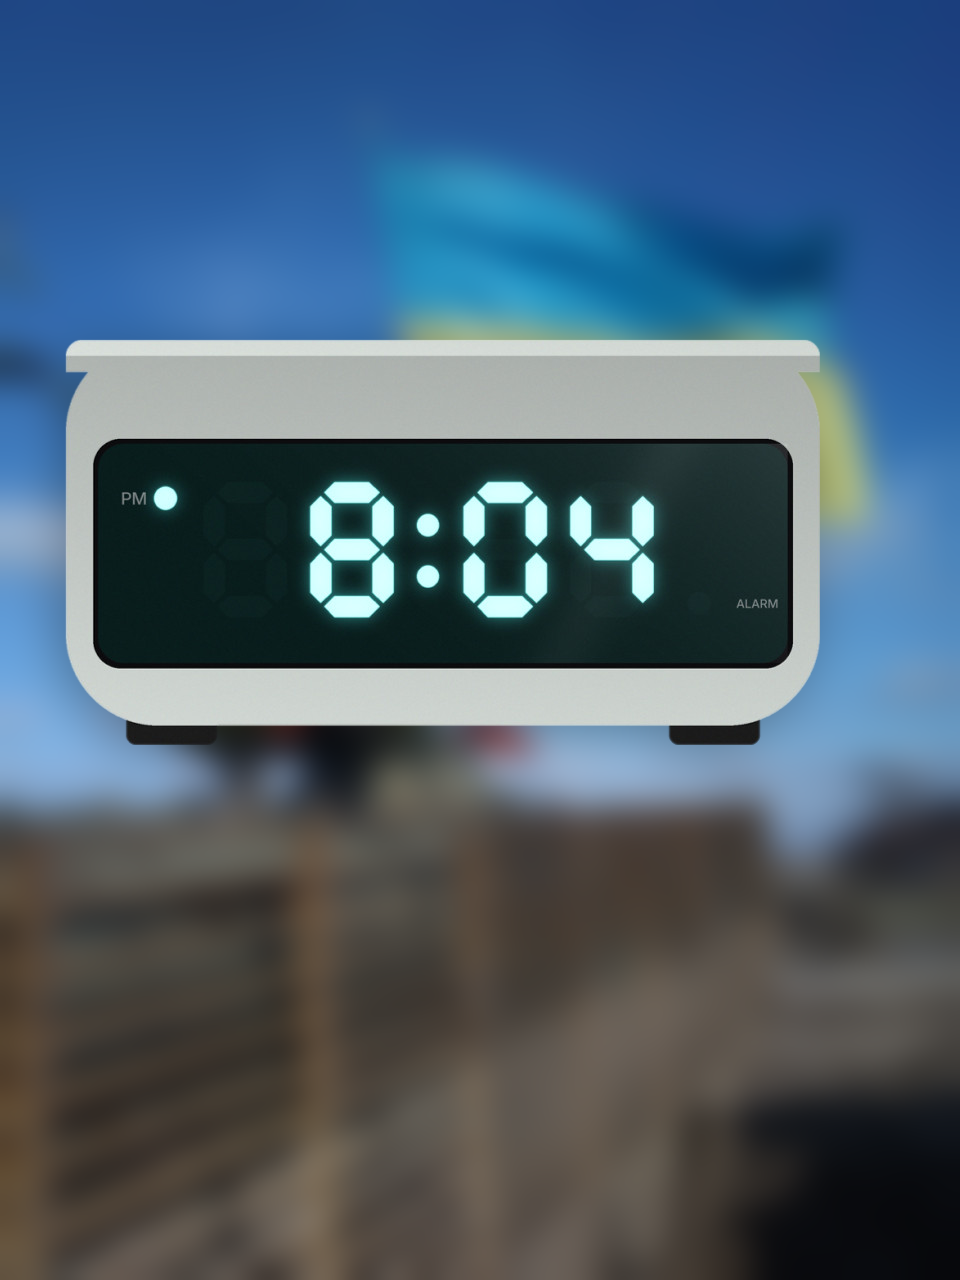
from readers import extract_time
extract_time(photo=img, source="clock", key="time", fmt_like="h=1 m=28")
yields h=8 m=4
